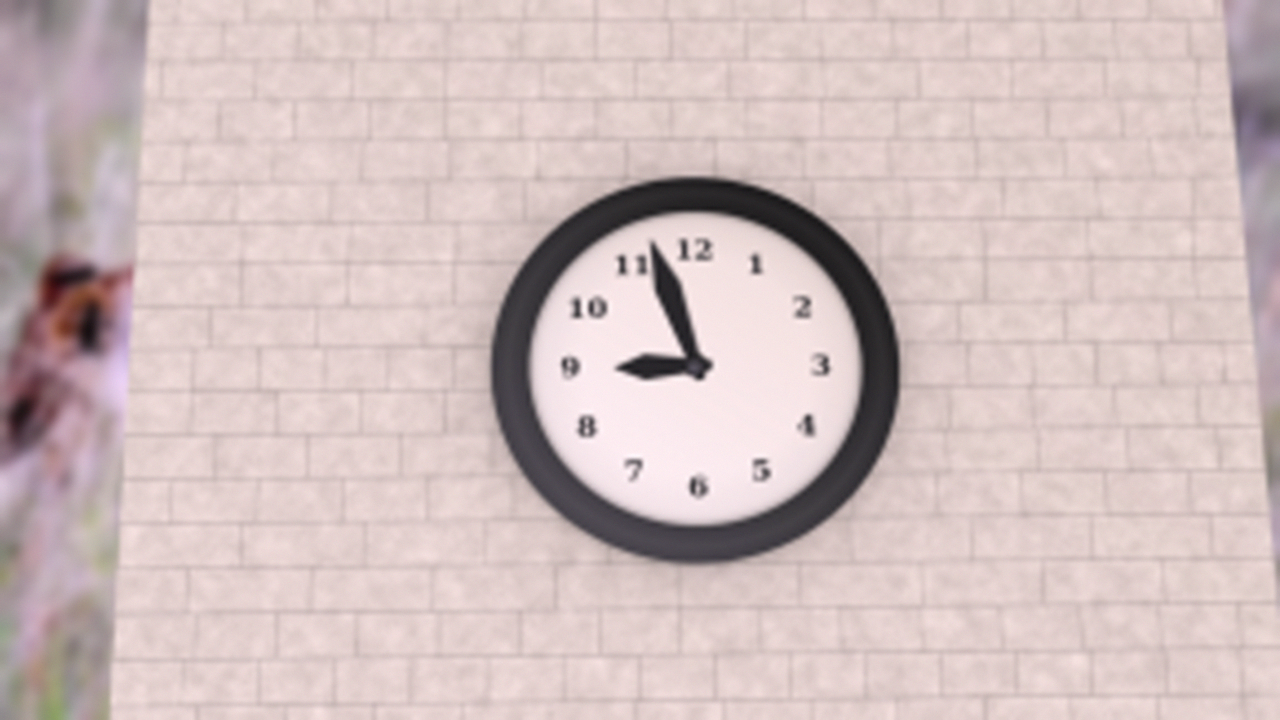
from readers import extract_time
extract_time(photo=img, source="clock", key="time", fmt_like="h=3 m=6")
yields h=8 m=57
